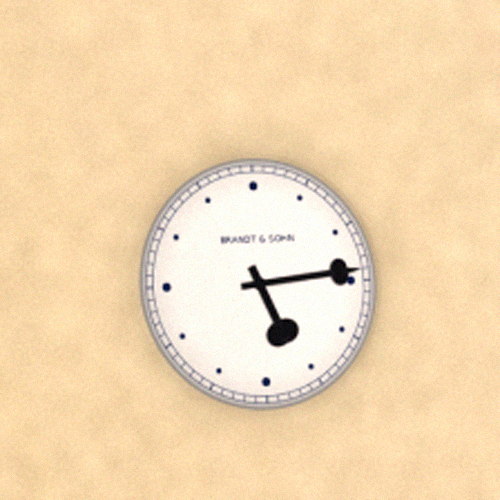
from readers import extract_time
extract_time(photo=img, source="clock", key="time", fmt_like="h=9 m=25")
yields h=5 m=14
